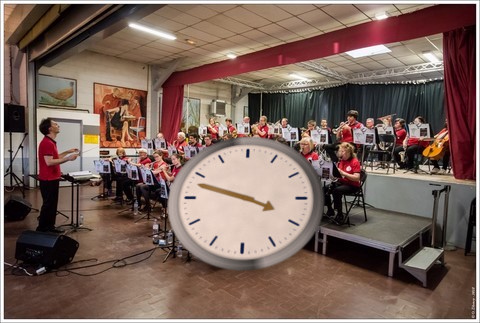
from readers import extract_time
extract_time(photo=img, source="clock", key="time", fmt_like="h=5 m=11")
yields h=3 m=48
